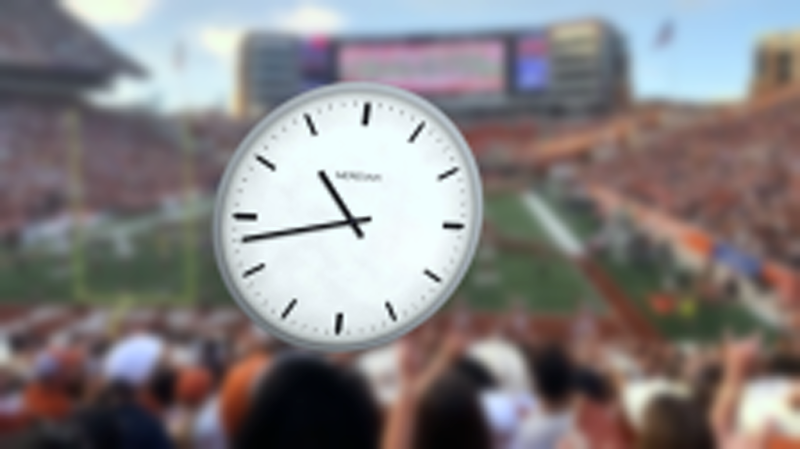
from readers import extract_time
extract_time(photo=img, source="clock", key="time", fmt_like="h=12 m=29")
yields h=10 m=43
